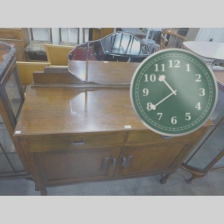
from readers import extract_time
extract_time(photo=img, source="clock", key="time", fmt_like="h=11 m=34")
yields h=10 m=39
